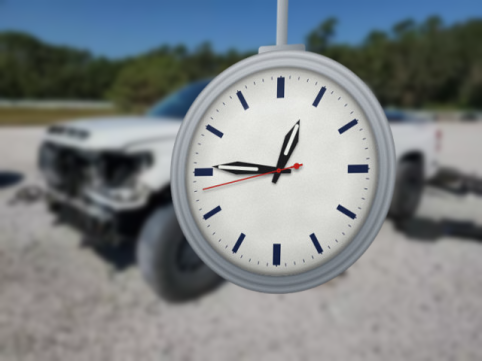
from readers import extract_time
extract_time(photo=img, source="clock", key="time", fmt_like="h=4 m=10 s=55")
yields h=12 m=45 s=43
